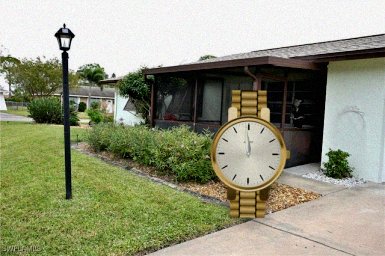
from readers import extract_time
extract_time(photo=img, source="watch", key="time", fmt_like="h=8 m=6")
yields h=11 m=59
